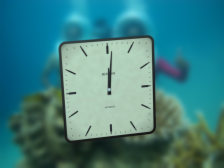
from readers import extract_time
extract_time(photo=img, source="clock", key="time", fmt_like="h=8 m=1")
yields h=12 m=1
